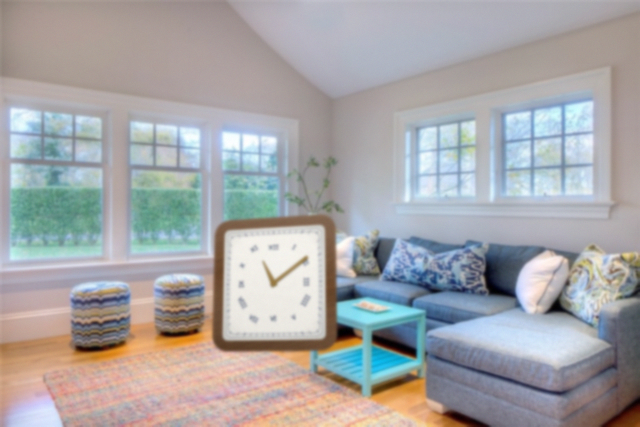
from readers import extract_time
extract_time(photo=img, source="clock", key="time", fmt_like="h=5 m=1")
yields h=11 m=9
